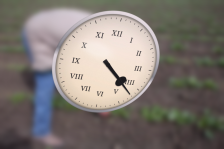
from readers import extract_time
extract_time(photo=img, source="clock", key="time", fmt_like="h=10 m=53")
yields h=4 m=22
